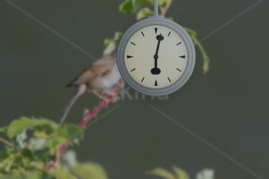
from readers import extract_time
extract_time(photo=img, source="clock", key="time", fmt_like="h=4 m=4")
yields h=6 m=2
